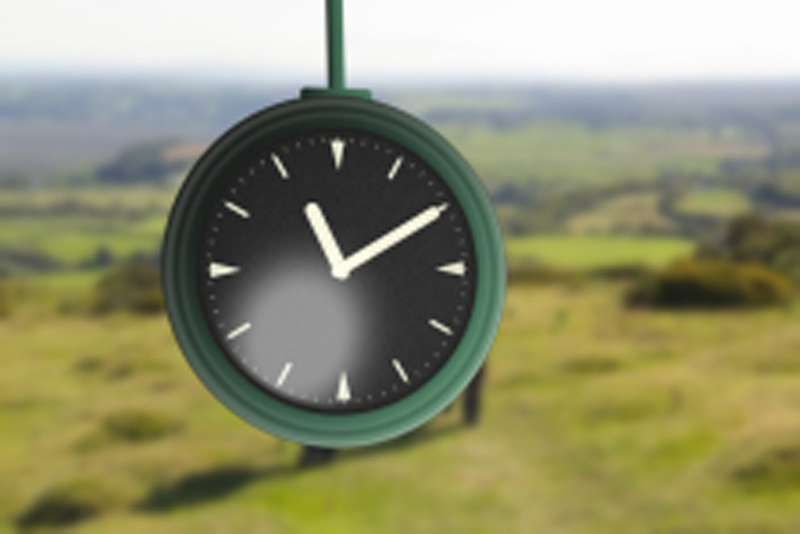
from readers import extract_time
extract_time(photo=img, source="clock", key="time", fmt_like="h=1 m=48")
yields h=11 m=10
